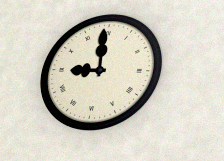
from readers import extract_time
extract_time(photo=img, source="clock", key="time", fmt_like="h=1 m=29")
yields h=8 m=59
